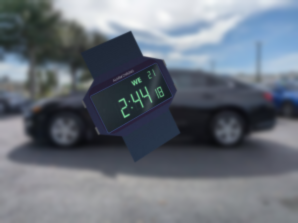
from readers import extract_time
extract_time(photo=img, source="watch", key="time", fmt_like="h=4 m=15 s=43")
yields h=2 m=44 s=18
